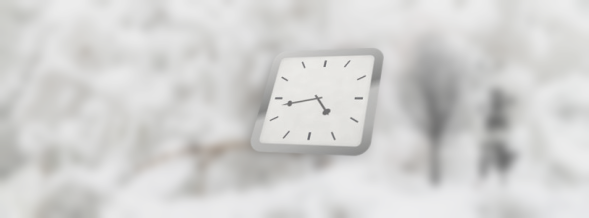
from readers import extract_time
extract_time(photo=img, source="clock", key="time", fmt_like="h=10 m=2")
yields h=4 m=43
